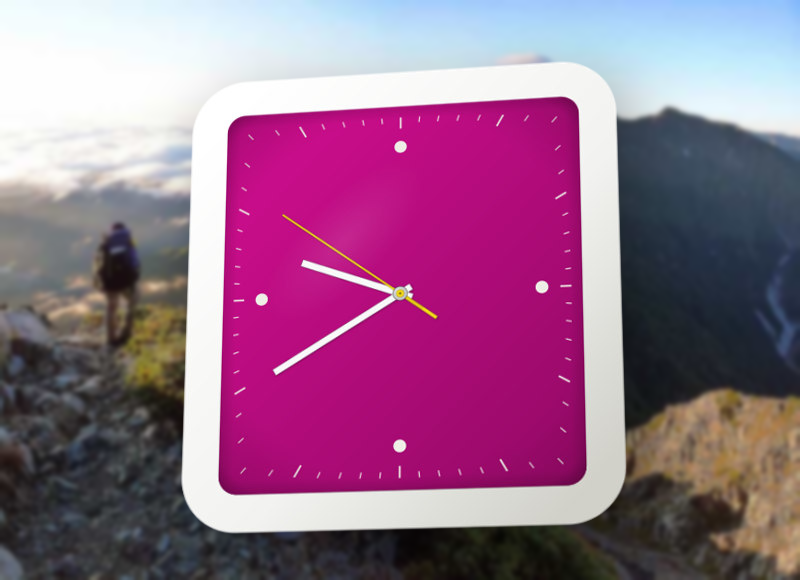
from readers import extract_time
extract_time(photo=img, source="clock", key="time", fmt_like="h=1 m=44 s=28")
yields h=9 m=39 s=51
